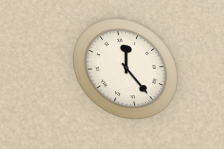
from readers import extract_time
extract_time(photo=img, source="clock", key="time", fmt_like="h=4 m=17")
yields h=12 m=25
